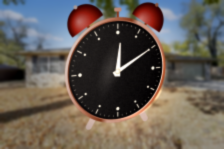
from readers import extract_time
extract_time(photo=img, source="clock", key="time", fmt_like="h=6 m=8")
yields h=12 m=10
